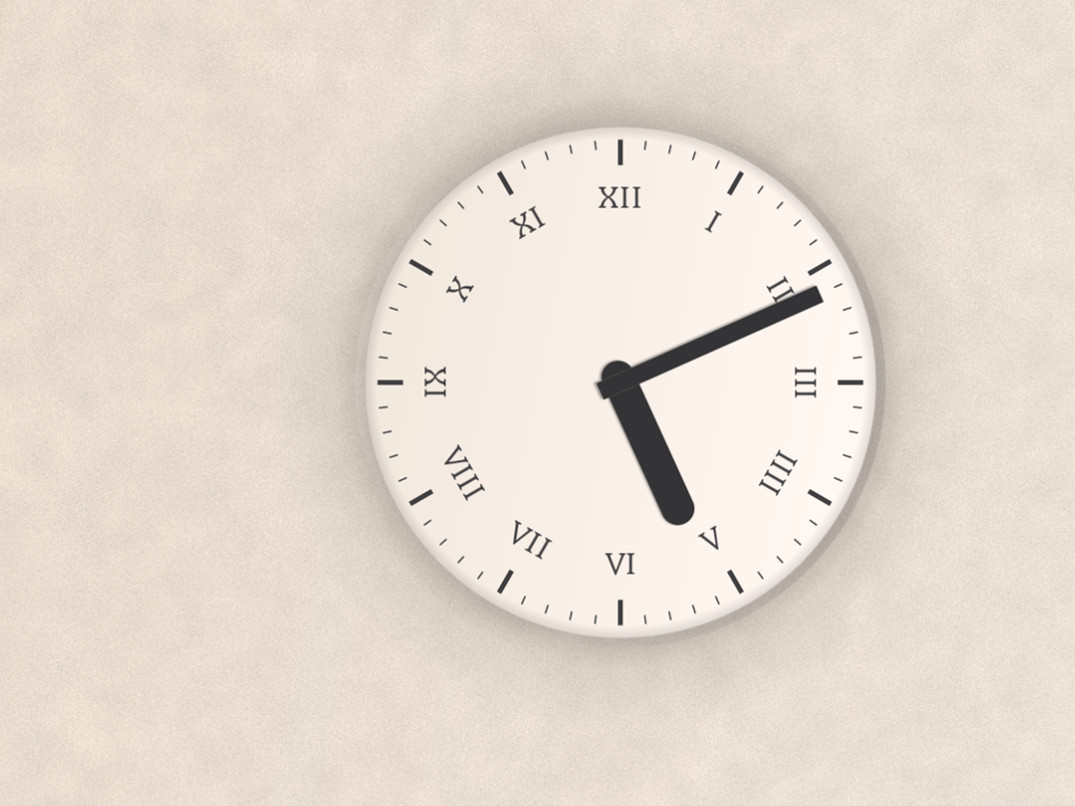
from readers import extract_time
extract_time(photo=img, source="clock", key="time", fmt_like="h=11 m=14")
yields h=5 m=11
